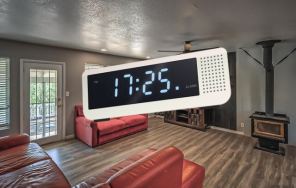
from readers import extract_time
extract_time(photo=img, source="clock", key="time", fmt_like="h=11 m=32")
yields h=17 m=25
